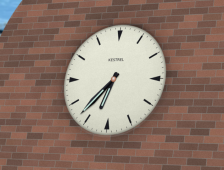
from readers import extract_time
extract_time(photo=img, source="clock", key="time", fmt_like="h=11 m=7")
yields h=6 m=37
